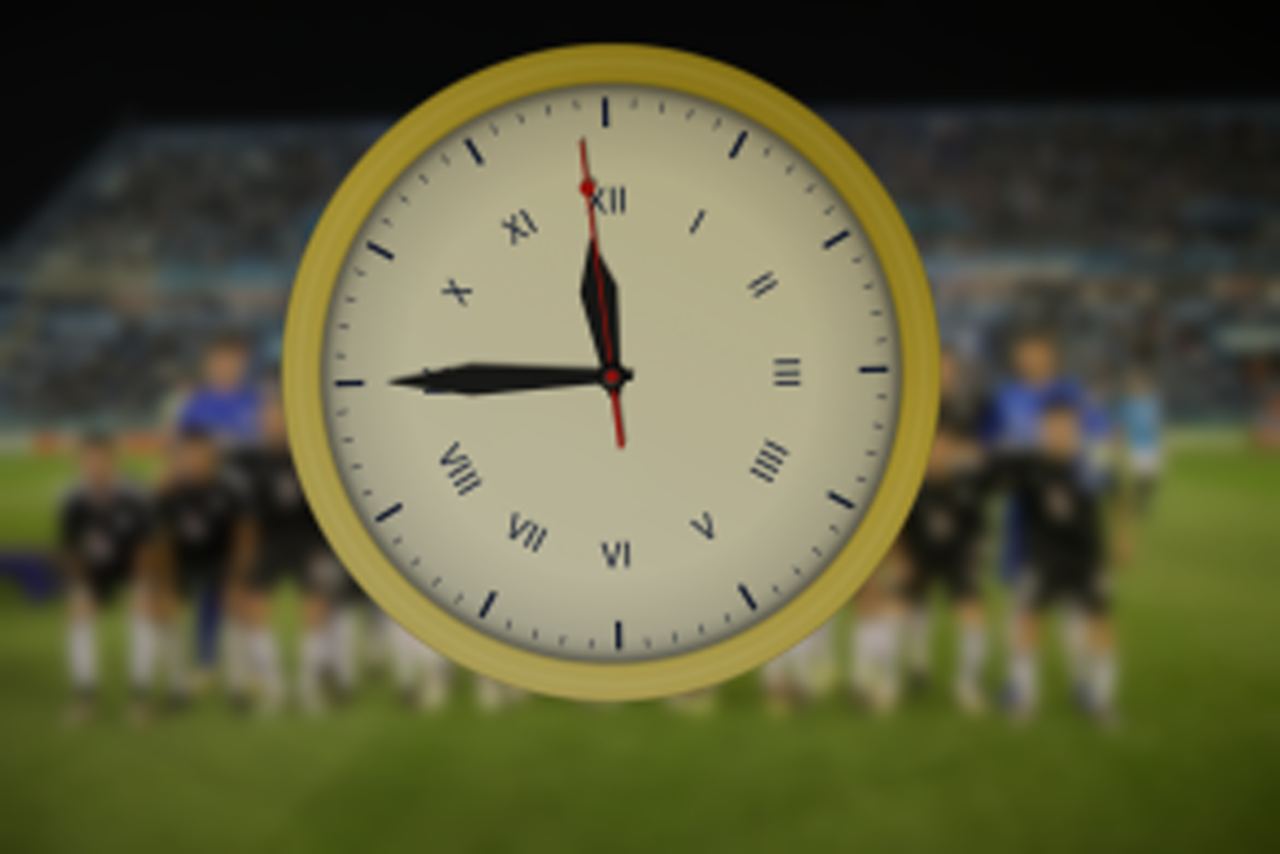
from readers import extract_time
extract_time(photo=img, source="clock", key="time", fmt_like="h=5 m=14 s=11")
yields h=11 m=44 s=59
